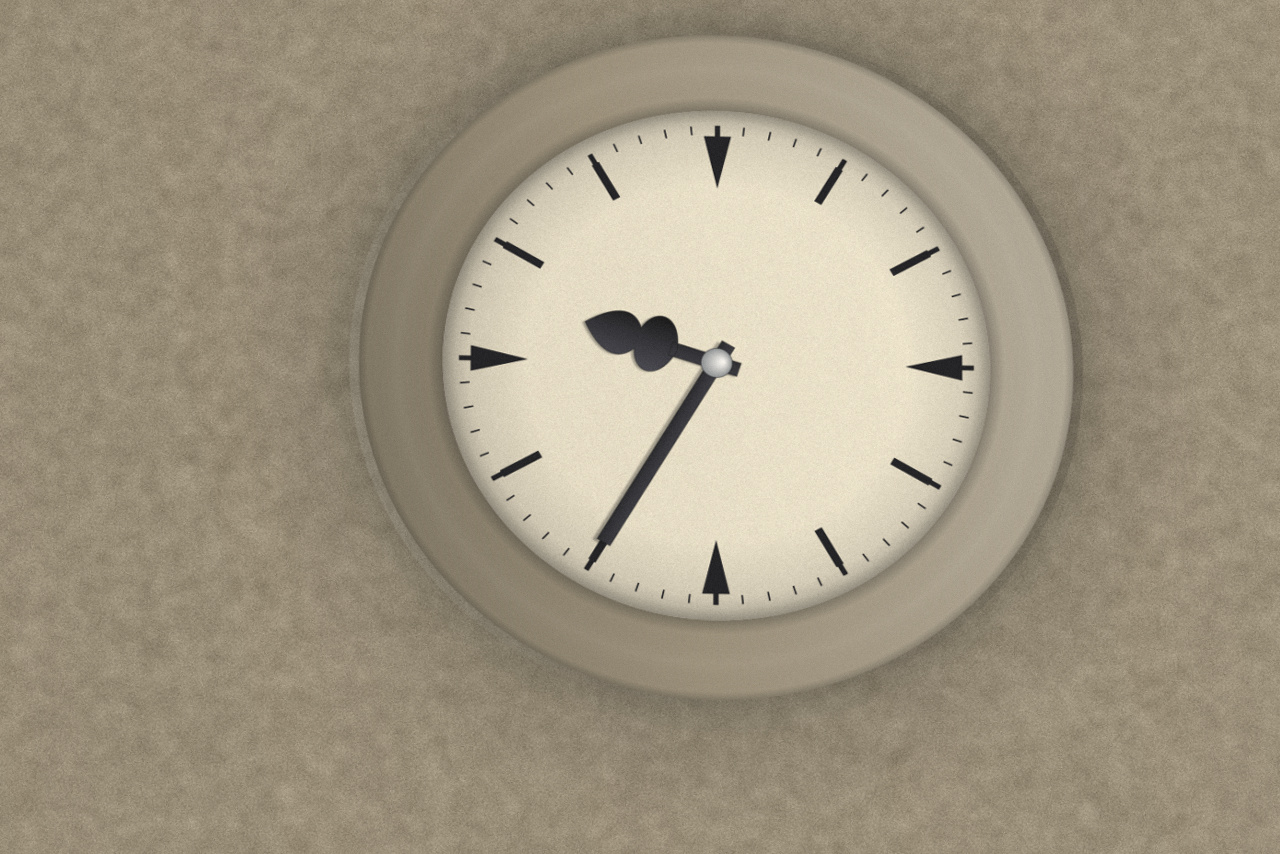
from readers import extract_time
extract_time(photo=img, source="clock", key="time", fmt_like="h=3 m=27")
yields h=9 m=35
